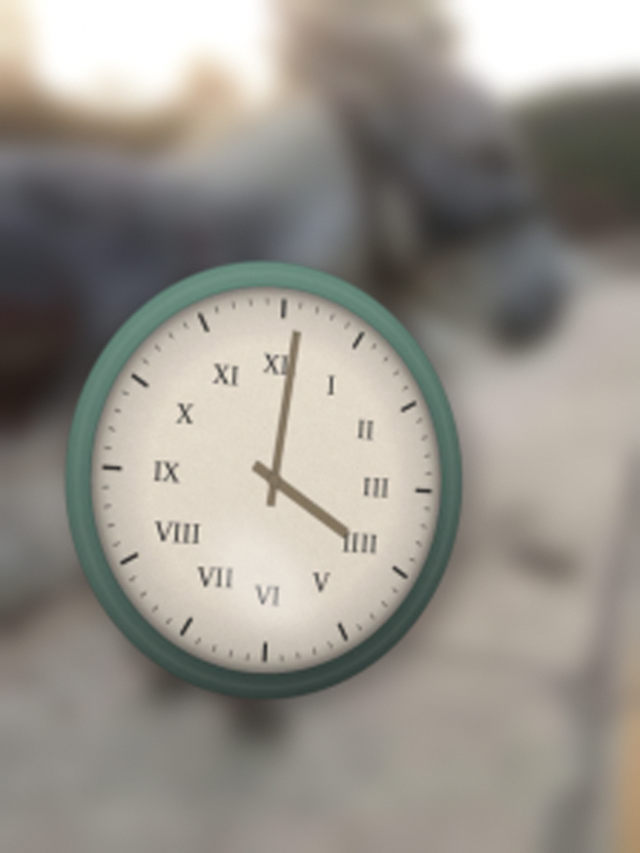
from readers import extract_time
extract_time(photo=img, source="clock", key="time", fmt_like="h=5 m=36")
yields h=4 m=1
